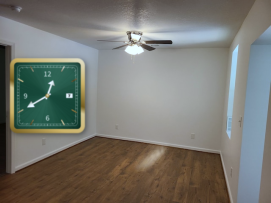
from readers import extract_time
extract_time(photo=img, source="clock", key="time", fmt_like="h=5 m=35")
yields h=12 m=40
